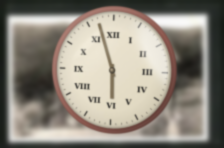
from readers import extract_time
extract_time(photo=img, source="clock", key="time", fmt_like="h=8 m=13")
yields h=5 m=57
